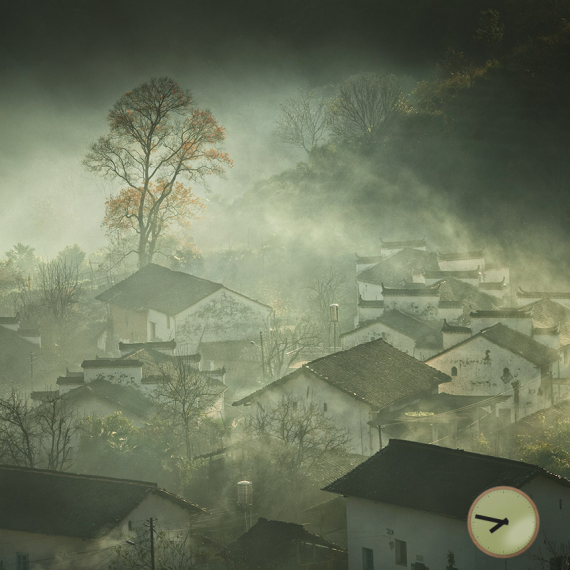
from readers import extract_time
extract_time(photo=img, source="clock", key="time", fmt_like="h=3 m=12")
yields h=7 m=47
